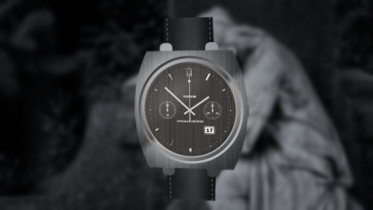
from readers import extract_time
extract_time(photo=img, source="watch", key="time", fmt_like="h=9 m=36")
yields h=1 m=52
